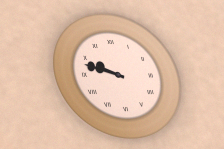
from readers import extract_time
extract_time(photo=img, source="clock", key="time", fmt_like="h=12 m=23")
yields h=9 m=48
